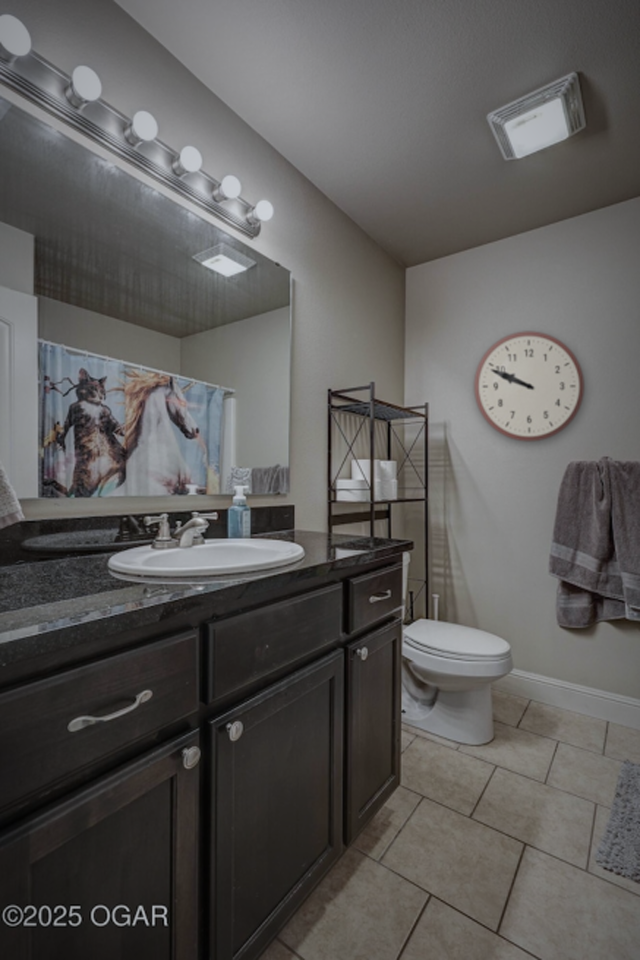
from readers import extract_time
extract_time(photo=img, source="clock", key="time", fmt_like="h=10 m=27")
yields h=9 m=49
